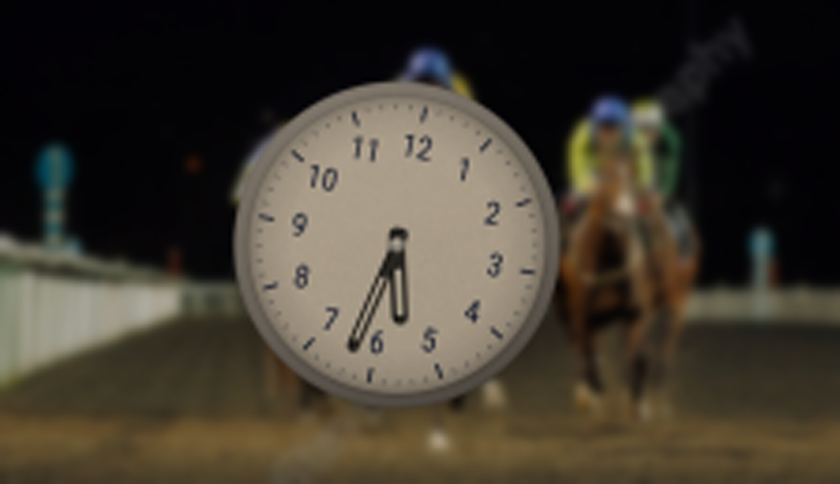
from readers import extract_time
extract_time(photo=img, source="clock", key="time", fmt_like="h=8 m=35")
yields h=5 m=32
